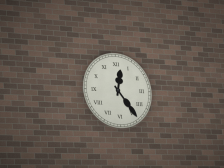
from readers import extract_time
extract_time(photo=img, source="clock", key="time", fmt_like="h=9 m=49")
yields h=12 m=24
